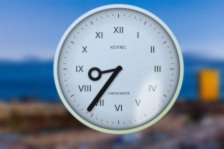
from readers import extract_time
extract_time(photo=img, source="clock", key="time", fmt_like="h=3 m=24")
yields h=8 m=36
